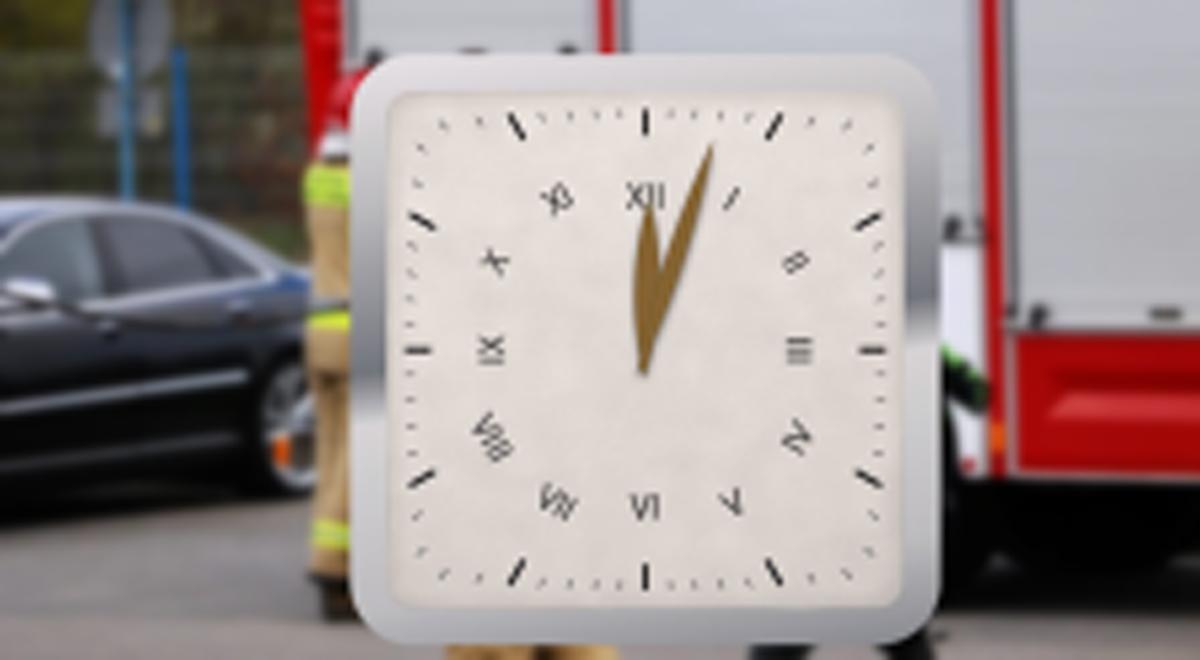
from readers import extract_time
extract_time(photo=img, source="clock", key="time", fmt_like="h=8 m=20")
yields h=12 m=3
